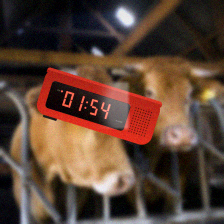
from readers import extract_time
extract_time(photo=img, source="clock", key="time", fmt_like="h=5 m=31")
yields h=1 m=54
